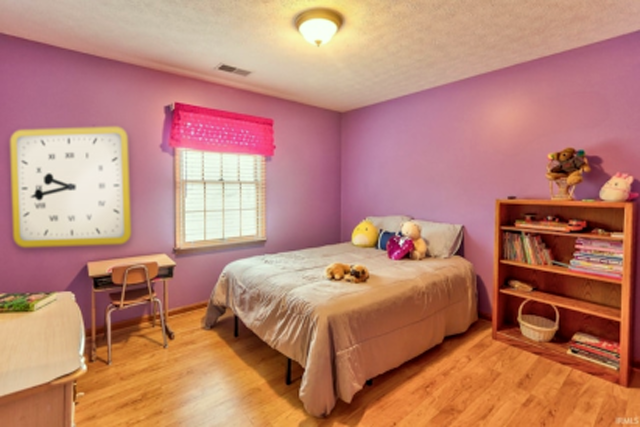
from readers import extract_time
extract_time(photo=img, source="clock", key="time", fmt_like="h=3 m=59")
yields h=9 m=43
